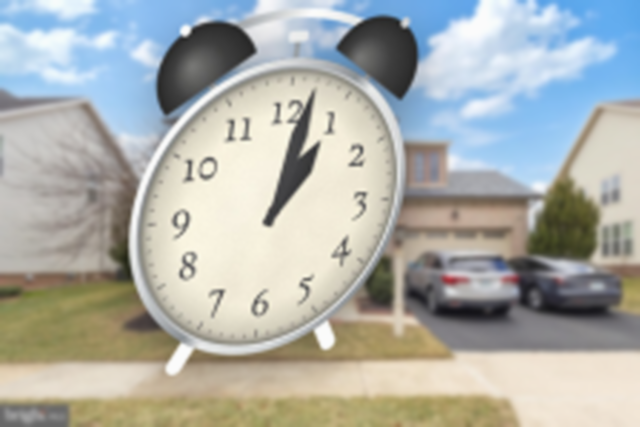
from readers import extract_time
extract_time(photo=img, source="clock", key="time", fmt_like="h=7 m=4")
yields h=1 m=2
